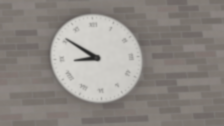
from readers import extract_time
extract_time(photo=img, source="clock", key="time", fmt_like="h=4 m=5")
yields h=8 m=51
